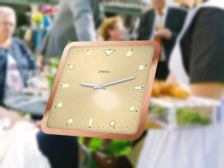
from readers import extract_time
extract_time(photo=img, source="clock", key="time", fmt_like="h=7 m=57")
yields h=9 m=12
